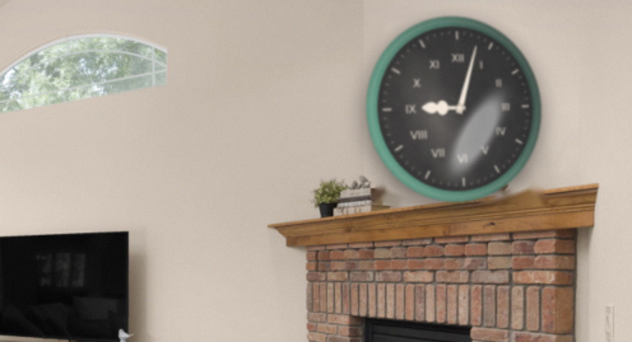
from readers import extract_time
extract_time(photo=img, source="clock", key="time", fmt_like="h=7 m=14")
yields h=9 m=3
